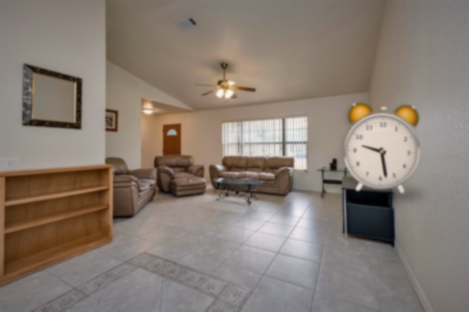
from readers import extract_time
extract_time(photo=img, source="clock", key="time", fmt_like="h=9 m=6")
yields h=9 m=28
